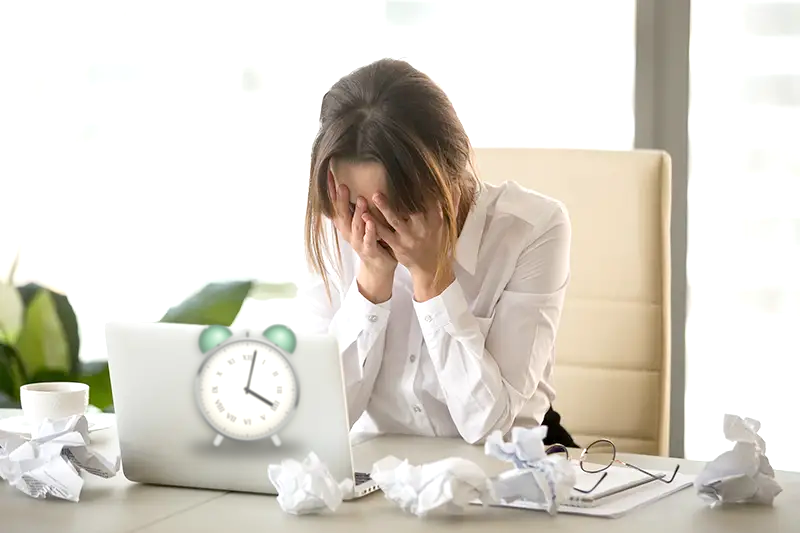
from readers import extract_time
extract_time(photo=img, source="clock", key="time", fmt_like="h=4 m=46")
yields h=4 m=2
